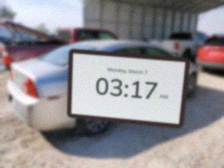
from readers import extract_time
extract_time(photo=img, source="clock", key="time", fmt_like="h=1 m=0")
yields h=3 m=17
